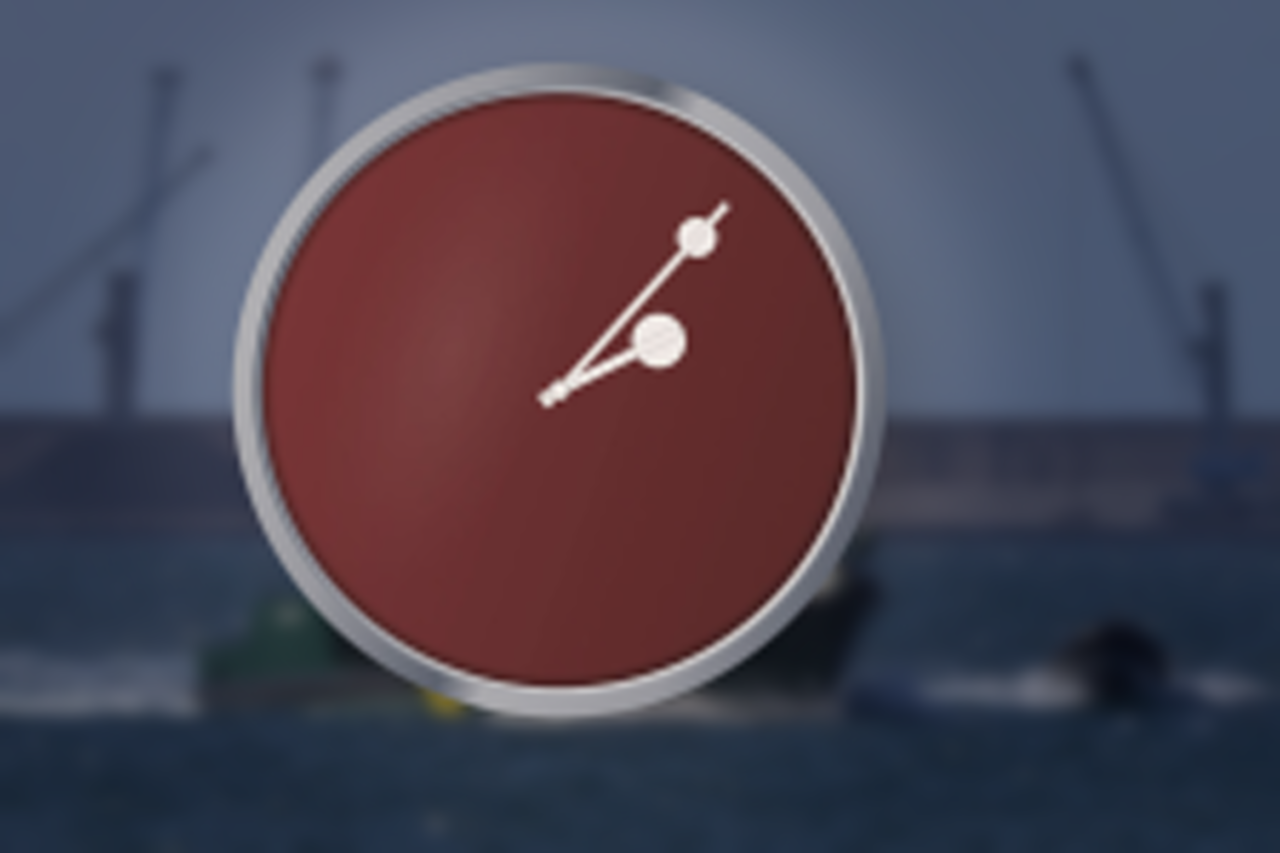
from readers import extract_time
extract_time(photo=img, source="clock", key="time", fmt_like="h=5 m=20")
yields h=2 m=7
